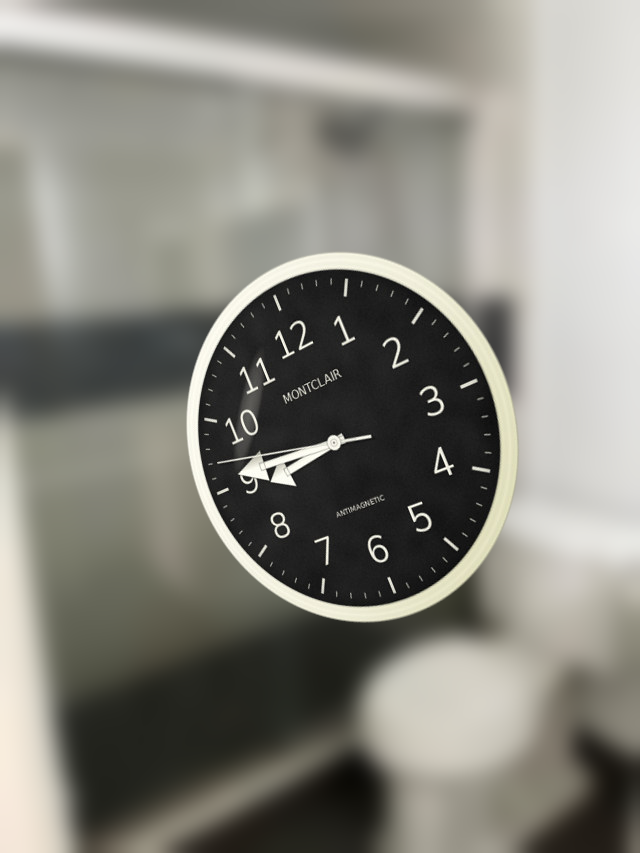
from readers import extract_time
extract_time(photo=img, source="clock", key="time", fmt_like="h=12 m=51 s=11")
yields h=8 m=45 s=47
